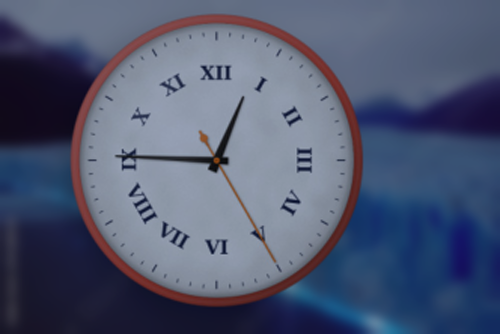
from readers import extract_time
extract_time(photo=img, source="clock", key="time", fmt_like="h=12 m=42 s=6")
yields h=12 m=45 s=25
